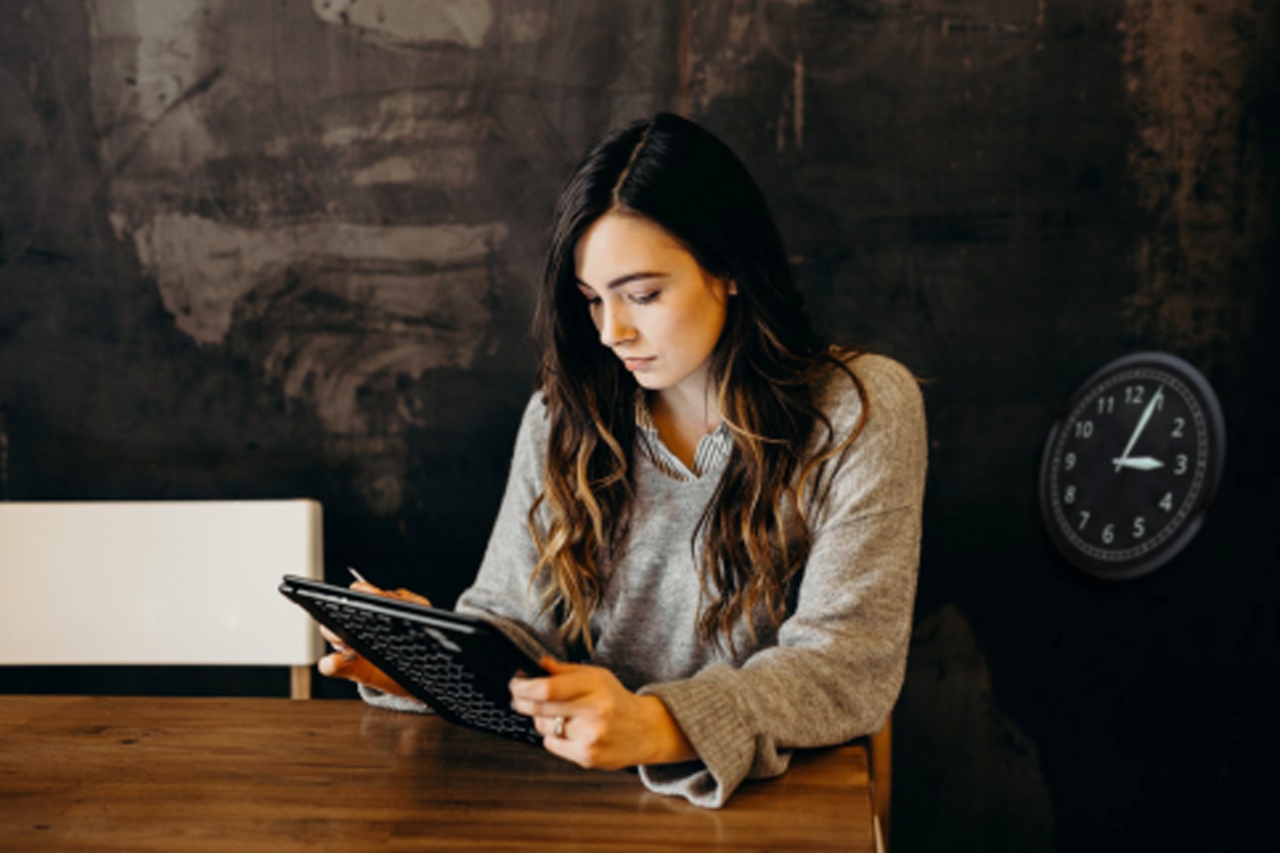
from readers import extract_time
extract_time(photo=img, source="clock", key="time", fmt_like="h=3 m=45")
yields h=3 m=4
